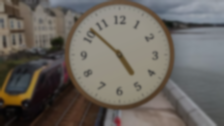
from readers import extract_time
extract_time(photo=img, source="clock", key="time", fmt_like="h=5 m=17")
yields h=4 m=52
